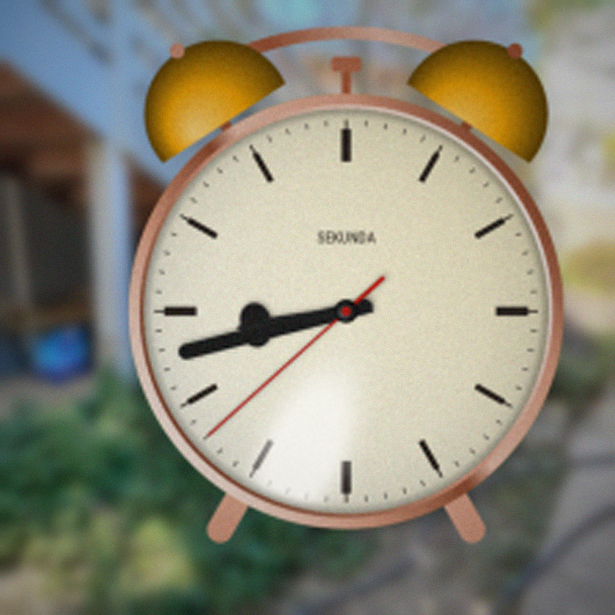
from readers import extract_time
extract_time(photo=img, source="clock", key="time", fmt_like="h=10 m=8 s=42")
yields h=8 m=42 s=38
